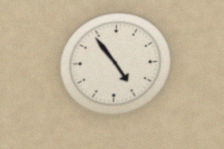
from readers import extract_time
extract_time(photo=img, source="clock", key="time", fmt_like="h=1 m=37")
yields h=4 m=54
